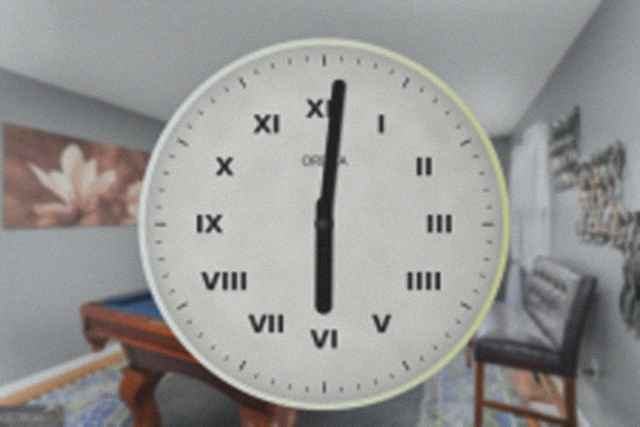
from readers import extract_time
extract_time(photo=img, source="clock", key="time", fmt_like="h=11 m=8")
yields h=6 m=1
